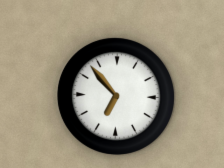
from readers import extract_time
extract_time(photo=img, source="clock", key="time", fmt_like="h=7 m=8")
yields h=6 m=53
